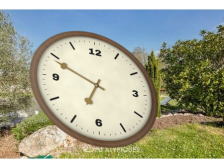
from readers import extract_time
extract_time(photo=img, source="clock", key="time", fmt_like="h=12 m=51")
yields h=6 m=49
